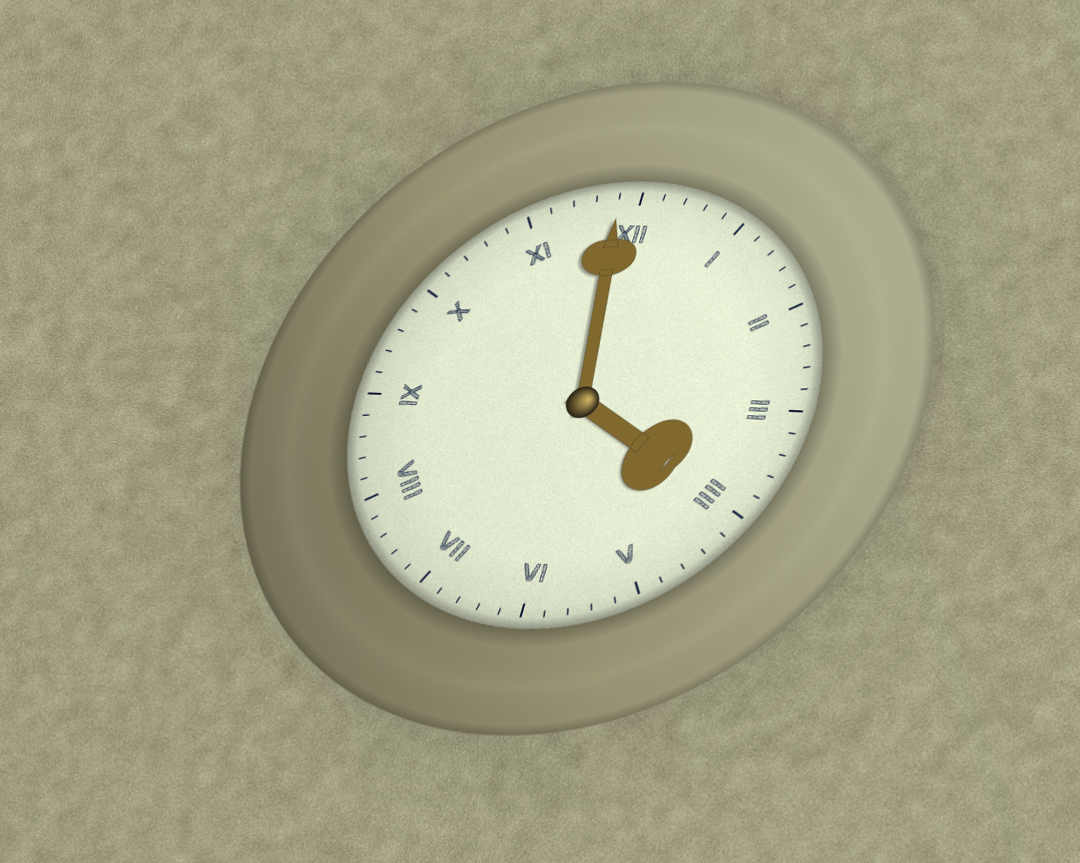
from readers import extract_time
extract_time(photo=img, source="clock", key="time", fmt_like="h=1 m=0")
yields h=3 m=59
